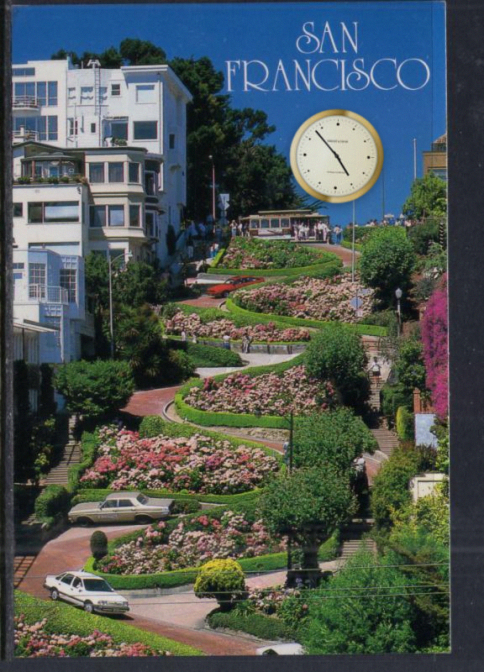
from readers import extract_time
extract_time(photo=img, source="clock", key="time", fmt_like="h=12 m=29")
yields h=4 m=53
